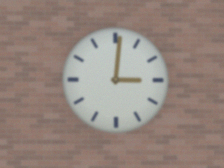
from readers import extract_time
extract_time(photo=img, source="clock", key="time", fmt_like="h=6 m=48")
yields h=3 m=1
